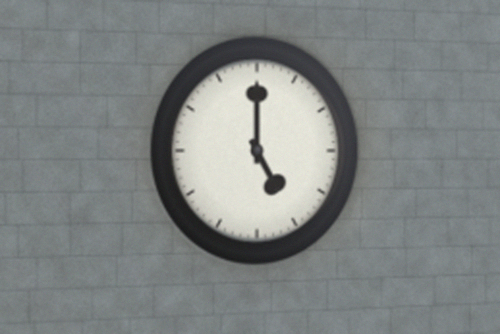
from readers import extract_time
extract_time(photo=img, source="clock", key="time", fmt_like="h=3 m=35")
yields h=5 m=0
